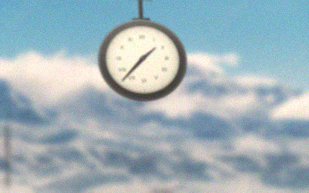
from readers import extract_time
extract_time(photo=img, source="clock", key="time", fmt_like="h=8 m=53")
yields h=1 m=37
